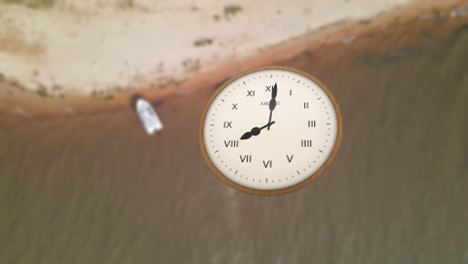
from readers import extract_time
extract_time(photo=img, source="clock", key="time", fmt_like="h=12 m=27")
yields h=8 m=1
